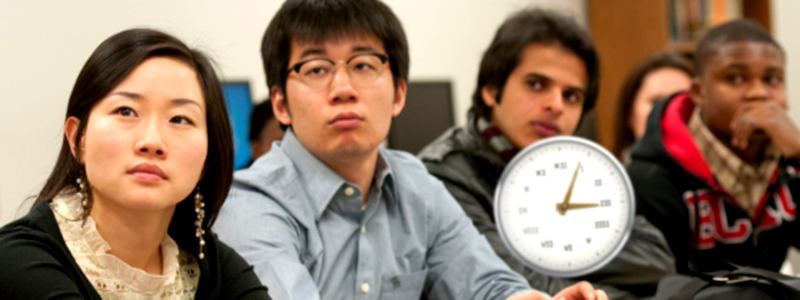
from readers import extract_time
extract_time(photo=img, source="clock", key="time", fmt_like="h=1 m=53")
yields h=3 m=4
